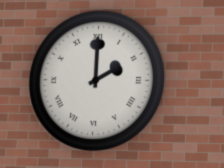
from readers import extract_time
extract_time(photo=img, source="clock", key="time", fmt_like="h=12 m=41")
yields h=2 m=0
